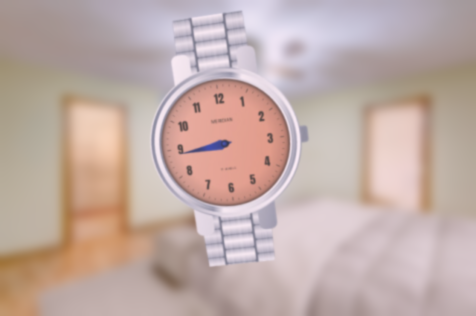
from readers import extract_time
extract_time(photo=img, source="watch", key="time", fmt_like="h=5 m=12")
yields h=8 m=44
